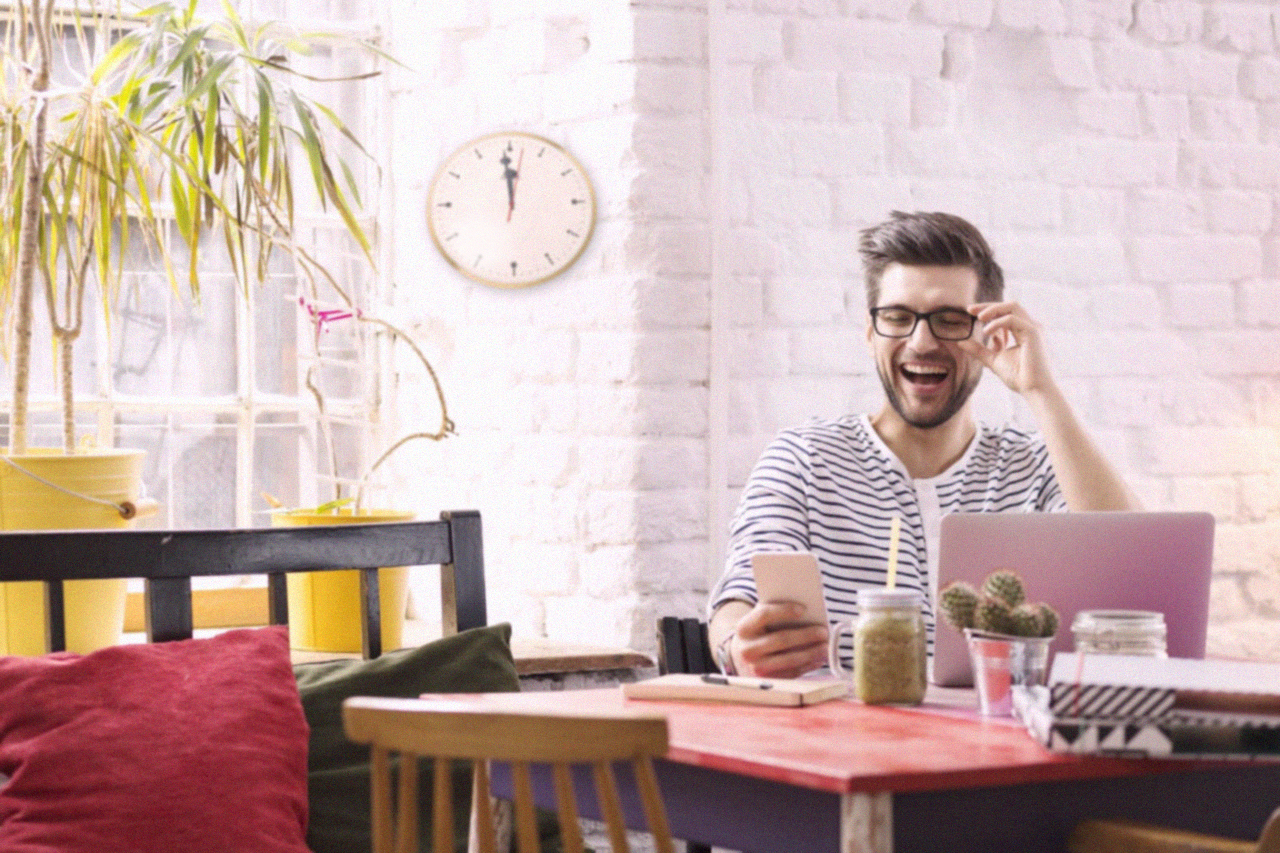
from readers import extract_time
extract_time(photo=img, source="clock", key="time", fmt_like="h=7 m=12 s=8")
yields h=11 m=59 s=2
